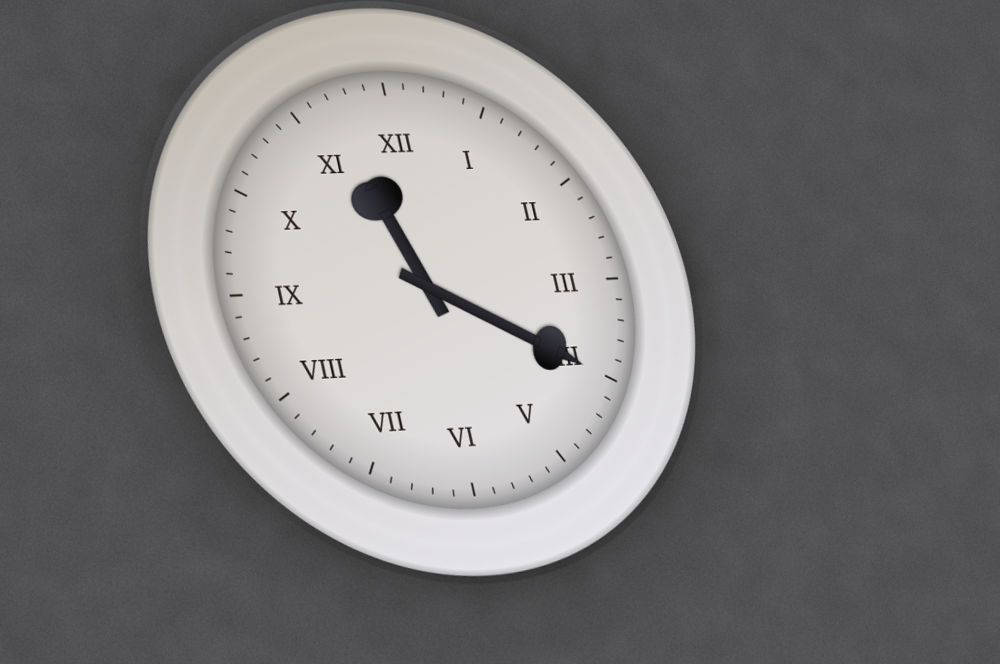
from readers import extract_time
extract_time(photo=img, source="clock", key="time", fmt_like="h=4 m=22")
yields h=11 m=20
